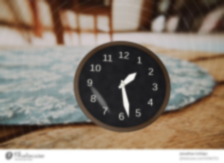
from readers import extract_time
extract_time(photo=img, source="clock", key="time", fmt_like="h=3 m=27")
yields h=1 m=28
